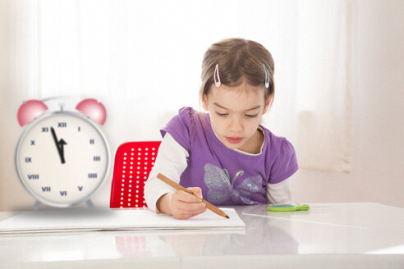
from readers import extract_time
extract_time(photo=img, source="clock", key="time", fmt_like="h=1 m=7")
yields h=11 m=57
